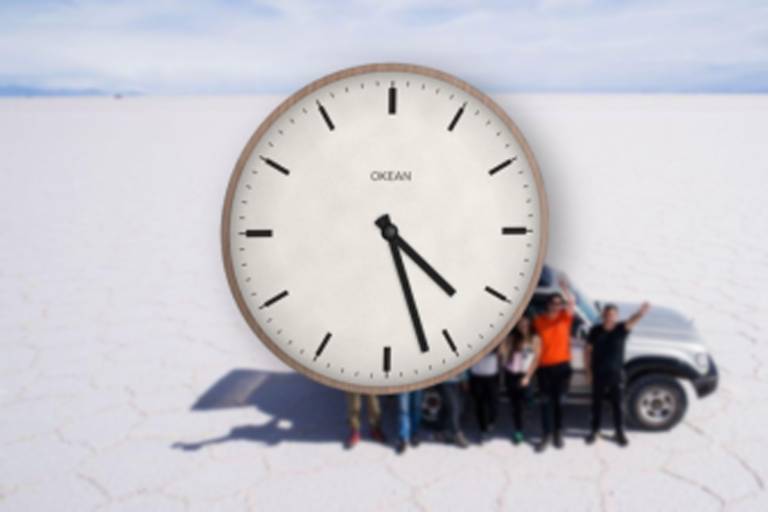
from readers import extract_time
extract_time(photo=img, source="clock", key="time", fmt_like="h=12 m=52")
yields h=4 m=27
